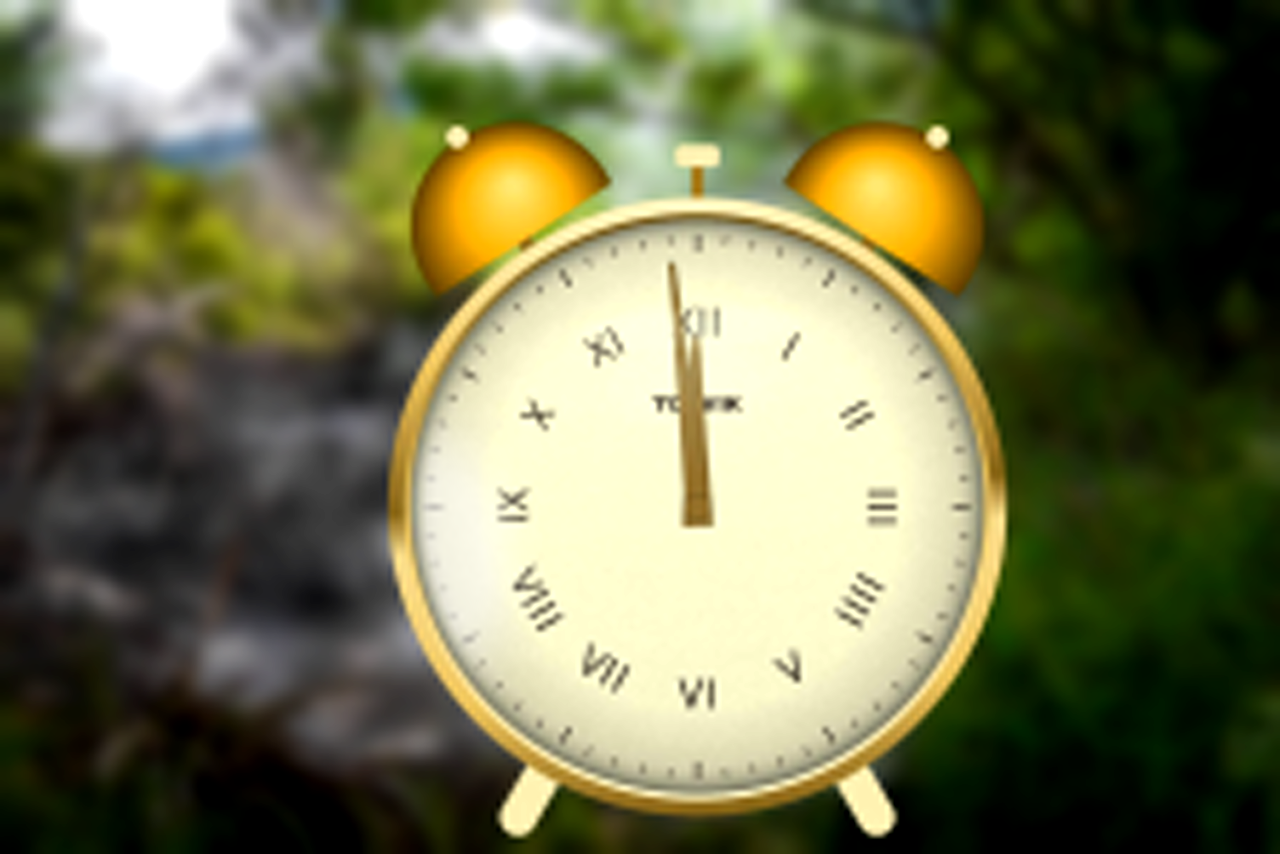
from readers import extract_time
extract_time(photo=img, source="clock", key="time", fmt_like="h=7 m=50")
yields h=11 m=59
